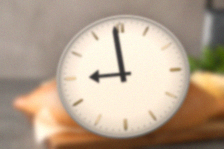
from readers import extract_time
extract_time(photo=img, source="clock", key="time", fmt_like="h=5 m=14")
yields h=8 m=59
